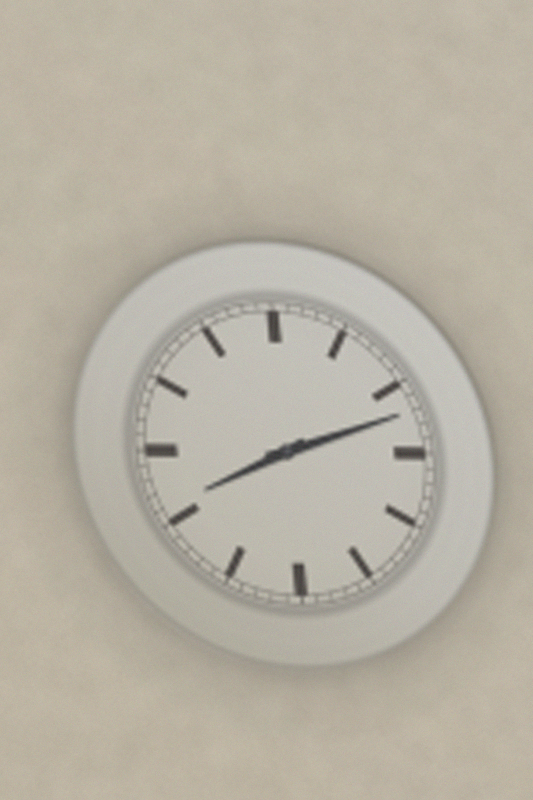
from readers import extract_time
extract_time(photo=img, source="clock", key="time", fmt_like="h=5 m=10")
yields h=8 m=12
